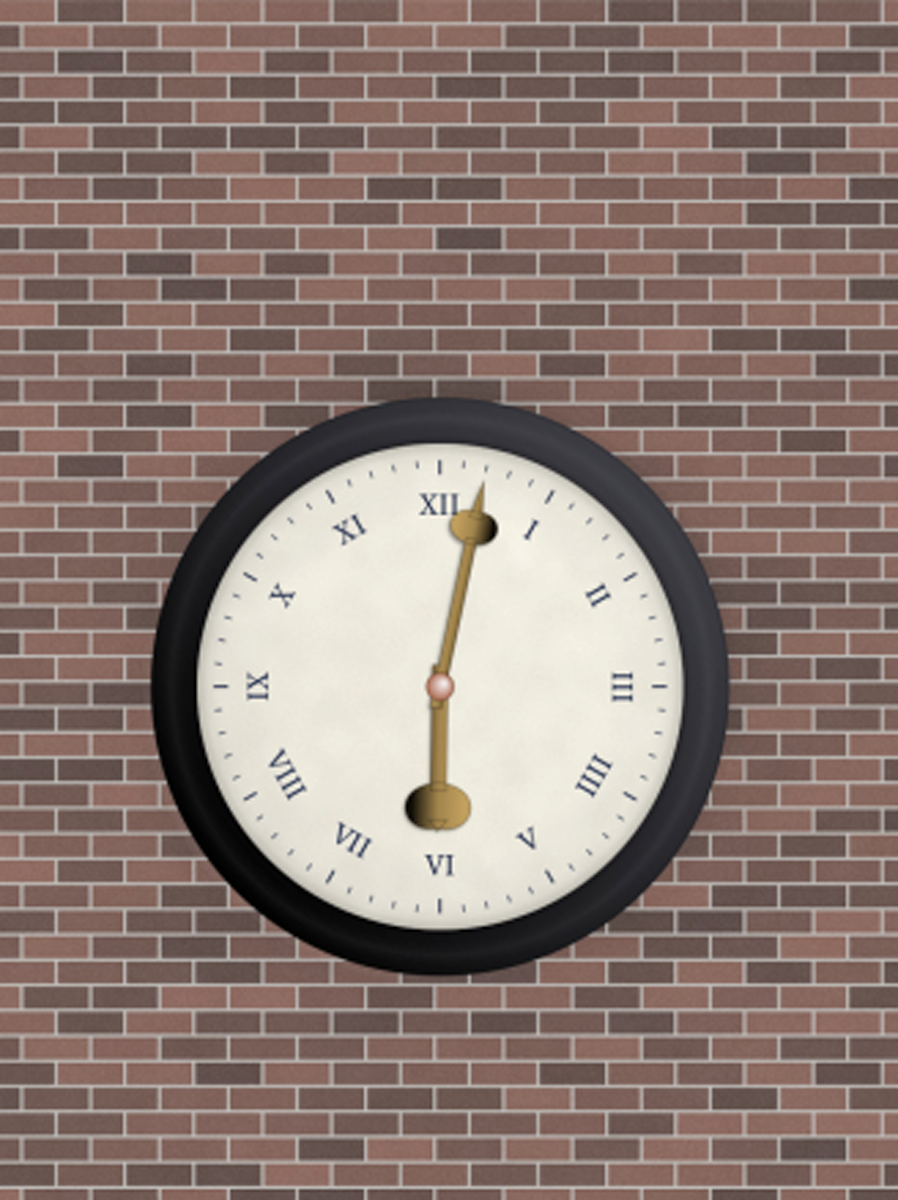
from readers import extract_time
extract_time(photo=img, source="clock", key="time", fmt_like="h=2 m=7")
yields h=6 m=2
